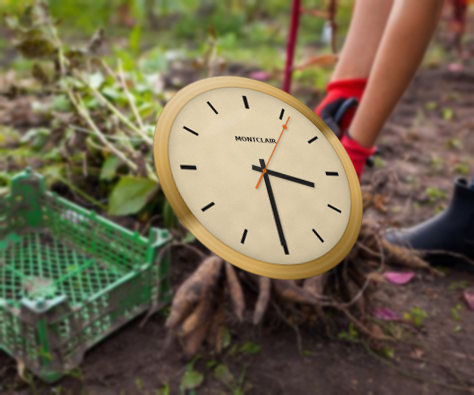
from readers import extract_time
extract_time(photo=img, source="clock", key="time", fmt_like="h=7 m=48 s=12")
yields h=3 m=30 s=6
